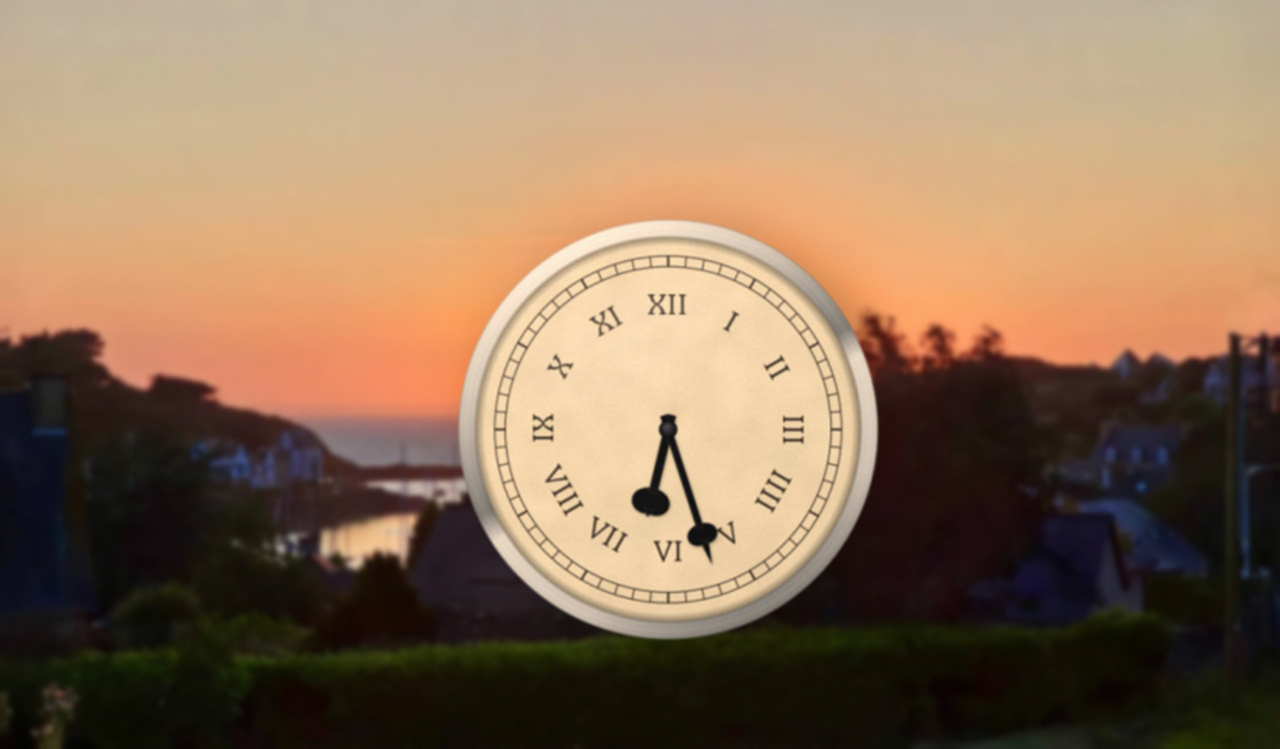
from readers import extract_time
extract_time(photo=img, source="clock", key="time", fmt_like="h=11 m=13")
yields h=6 m=27
